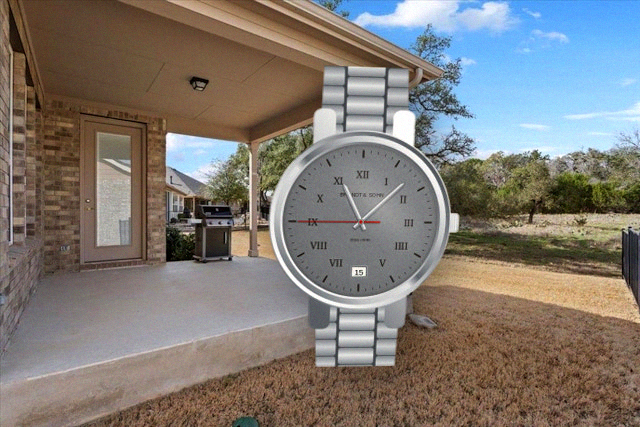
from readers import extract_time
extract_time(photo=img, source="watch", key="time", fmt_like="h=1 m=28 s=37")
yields h=11 m=7 s=45
